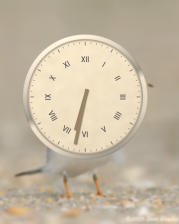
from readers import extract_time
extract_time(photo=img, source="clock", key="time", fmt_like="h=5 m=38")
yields h=6 m=32
